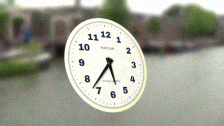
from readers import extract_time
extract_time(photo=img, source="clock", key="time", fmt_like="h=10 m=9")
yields h=5 m=37
